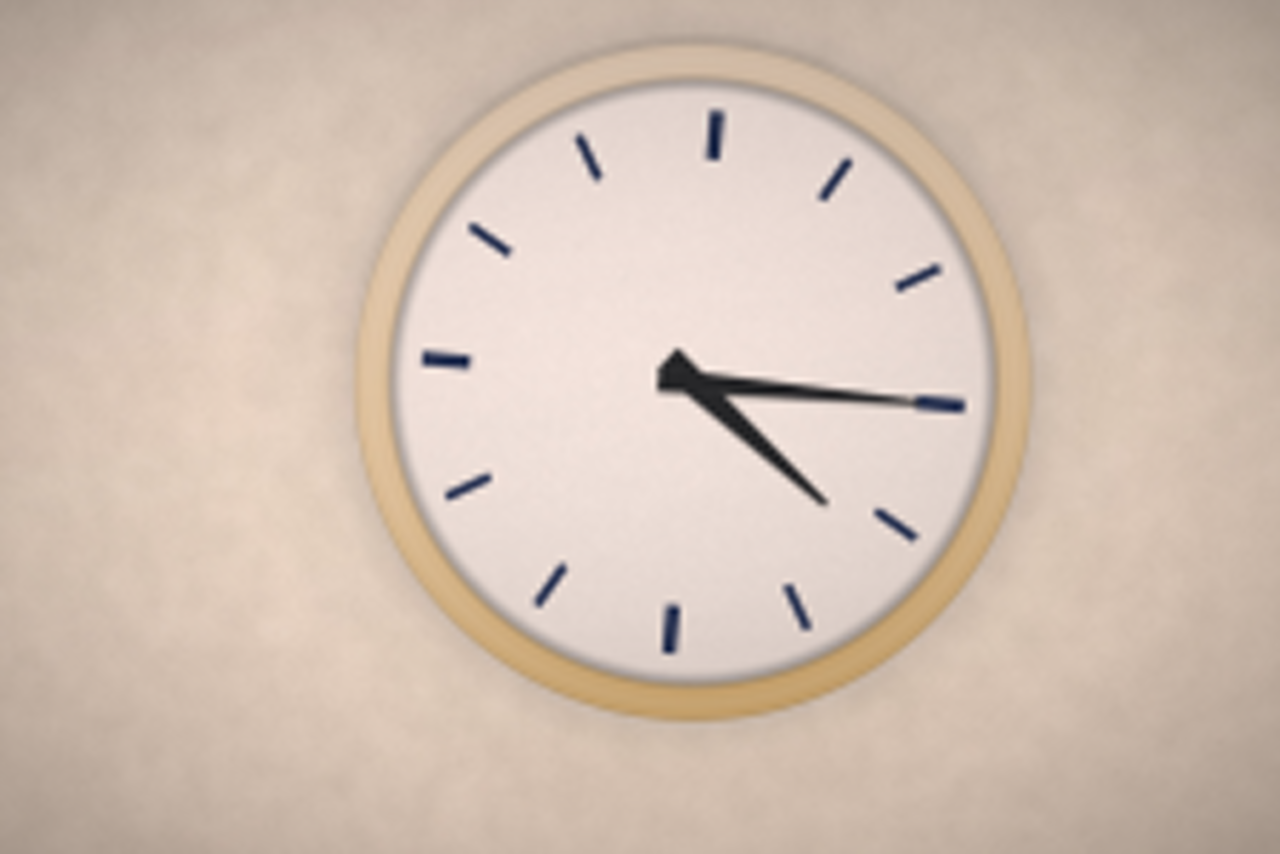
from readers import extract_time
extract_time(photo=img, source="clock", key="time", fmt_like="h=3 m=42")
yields h=4 m=15
